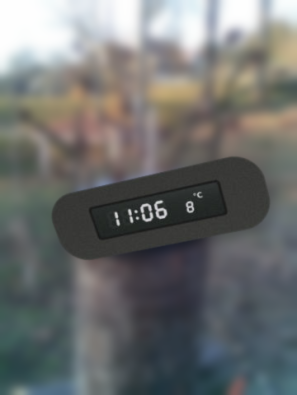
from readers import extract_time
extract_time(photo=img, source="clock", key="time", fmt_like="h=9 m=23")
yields h=11 m=6
